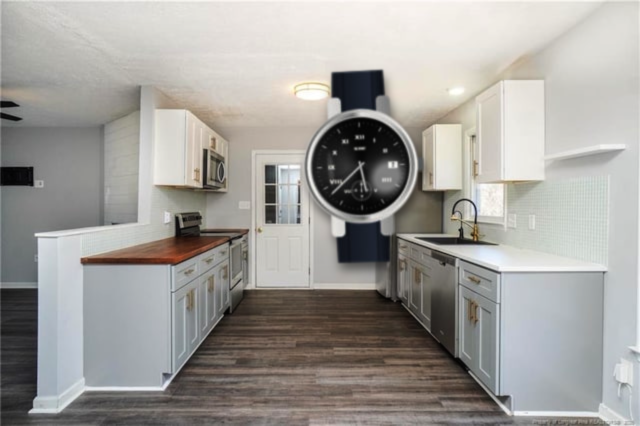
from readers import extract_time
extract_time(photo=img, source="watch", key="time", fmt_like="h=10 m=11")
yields h=5 m=38
